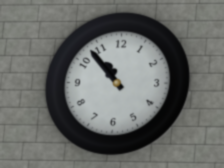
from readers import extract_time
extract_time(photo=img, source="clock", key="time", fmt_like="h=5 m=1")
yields h=10 m=53
